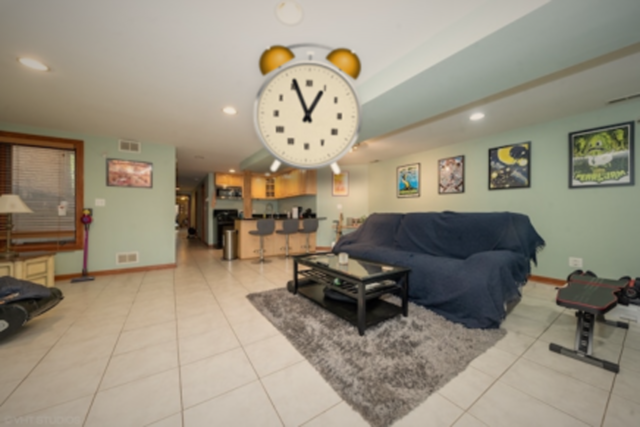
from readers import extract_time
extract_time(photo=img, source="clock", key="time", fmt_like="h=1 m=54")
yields h=12 m=56
